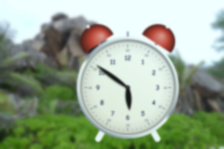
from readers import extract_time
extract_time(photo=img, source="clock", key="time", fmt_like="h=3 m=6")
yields h=5 m=51
